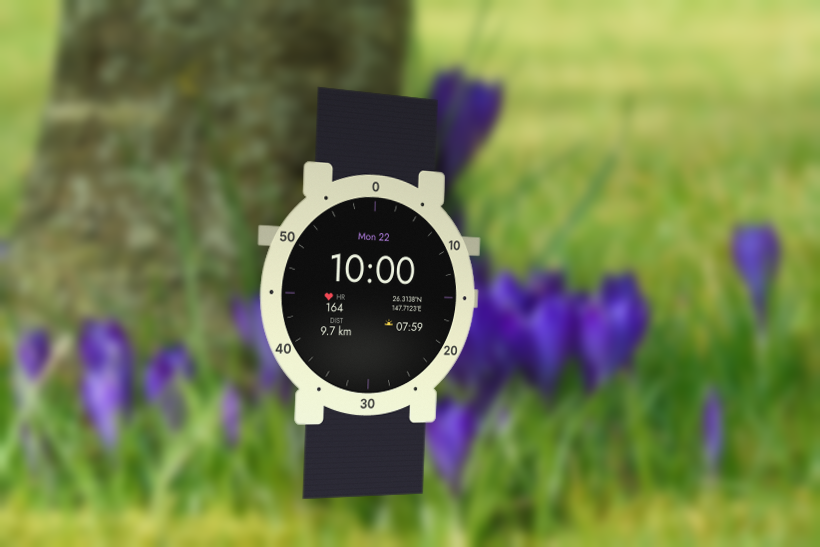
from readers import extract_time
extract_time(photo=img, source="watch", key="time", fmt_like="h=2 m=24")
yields h=10 m=0
